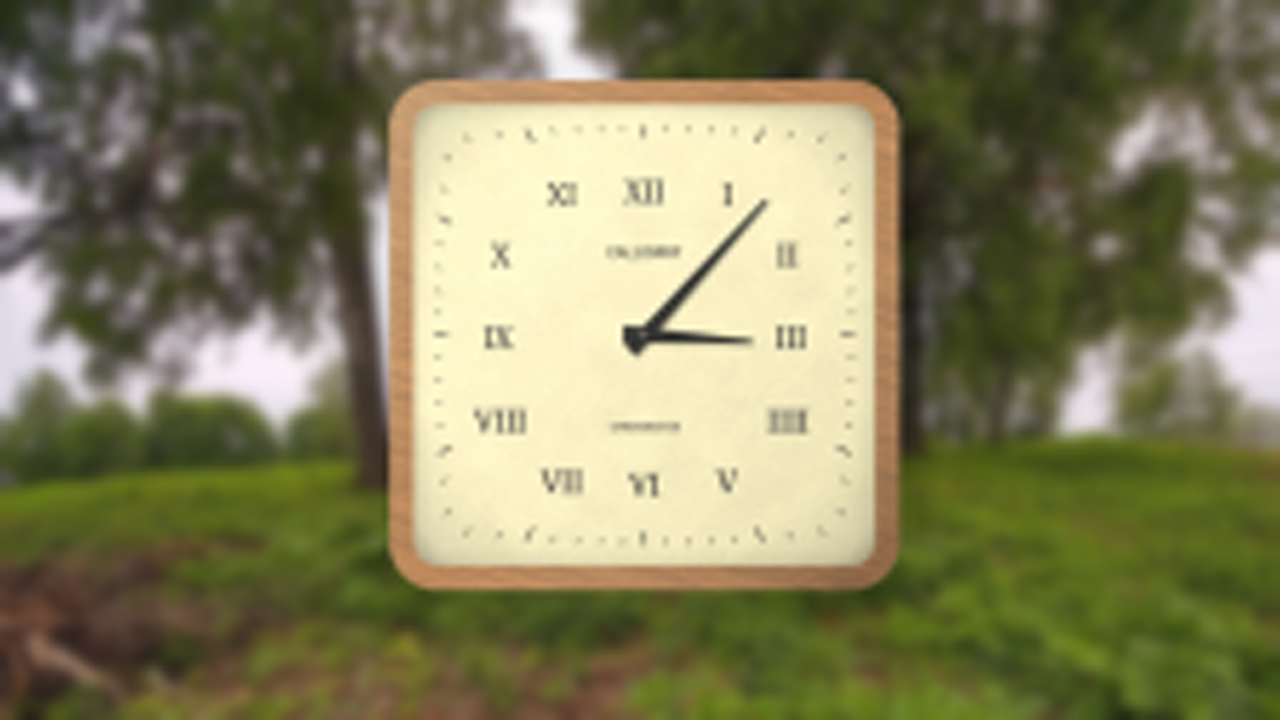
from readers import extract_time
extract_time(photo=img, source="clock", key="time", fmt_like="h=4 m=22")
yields h=3 m=7
